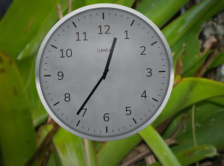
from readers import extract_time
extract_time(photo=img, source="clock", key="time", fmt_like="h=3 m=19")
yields h=12 m=36
